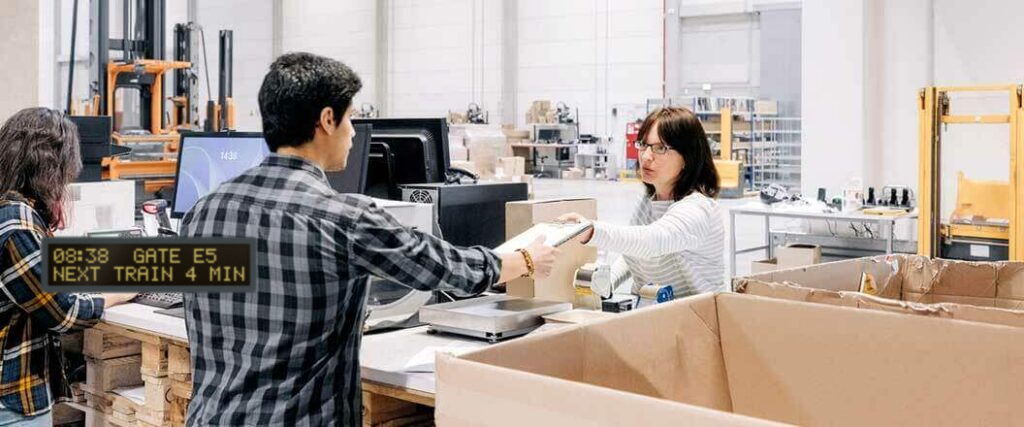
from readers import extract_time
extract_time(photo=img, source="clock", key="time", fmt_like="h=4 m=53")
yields h=8 m=38
